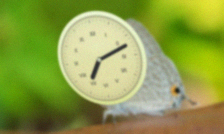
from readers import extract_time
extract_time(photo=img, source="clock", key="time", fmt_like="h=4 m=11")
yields h=7 m=12
